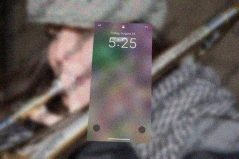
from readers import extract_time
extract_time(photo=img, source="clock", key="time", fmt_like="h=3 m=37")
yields h=5 m=25
